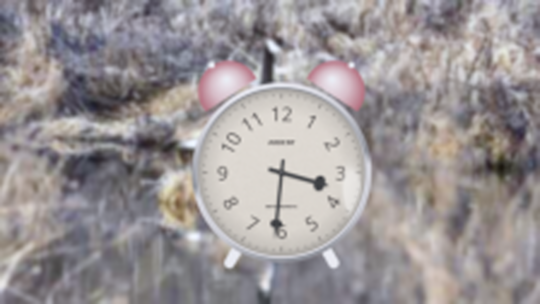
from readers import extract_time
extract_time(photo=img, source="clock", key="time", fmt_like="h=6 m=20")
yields h=3 m=31
